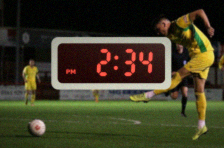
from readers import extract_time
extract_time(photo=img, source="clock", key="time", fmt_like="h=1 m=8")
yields h=2 m=34
